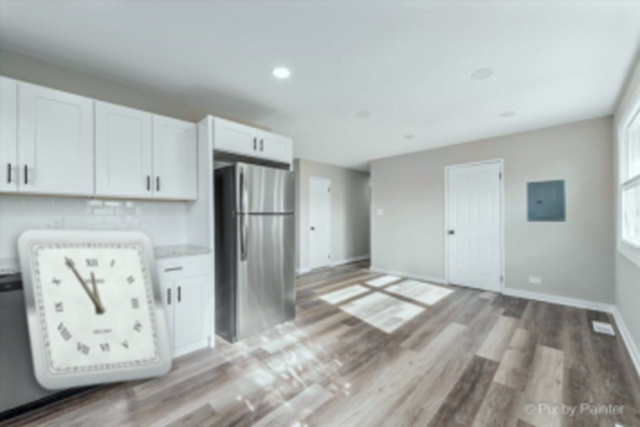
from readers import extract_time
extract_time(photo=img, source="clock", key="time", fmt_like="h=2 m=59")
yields h=11 m=55
